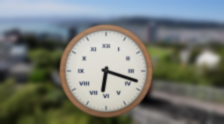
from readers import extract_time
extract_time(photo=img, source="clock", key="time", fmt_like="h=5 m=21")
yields h=6 m=18
